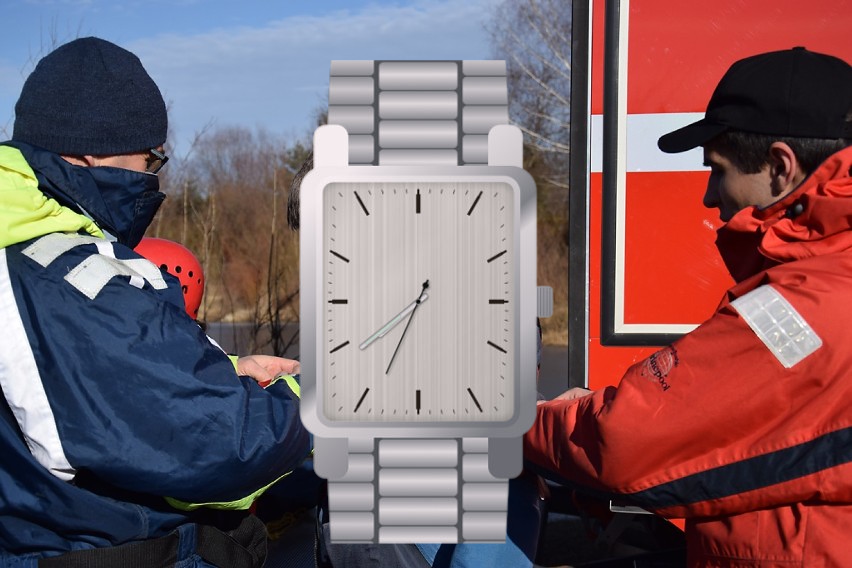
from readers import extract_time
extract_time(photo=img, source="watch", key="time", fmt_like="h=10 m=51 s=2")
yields h=7 m=38 s=34
